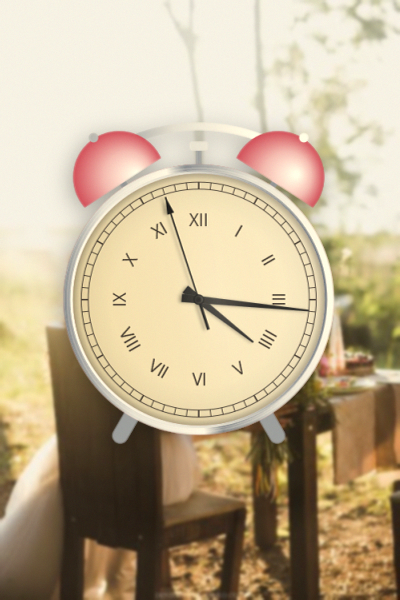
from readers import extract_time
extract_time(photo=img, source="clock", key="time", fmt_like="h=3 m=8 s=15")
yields h=4 m=15 s=57
